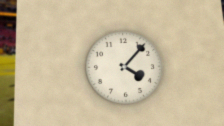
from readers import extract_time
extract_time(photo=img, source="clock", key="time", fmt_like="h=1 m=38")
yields h=4 m=7
